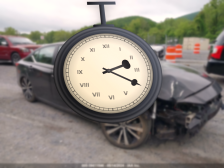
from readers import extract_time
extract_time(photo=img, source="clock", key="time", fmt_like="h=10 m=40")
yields h=2 m=20
